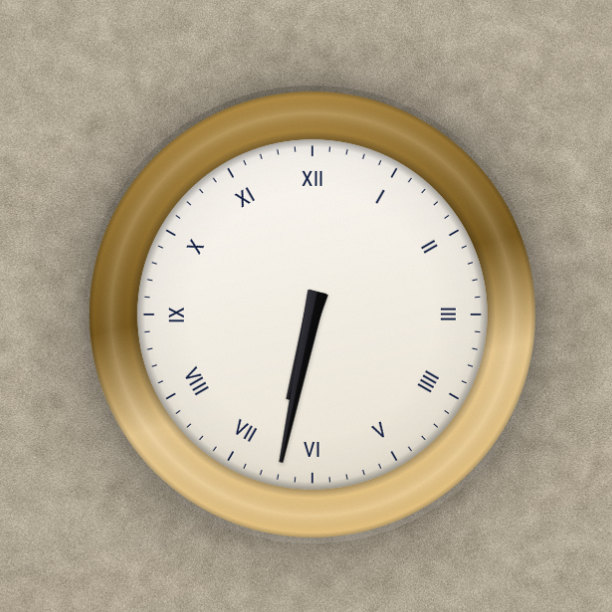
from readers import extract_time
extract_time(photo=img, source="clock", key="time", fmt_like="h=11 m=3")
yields h=6 m=32
